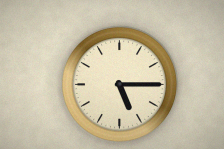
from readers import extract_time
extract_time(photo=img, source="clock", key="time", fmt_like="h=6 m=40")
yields h=5 m=15
